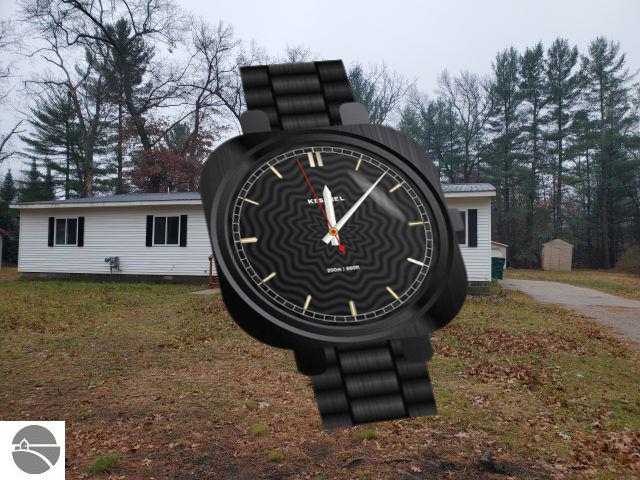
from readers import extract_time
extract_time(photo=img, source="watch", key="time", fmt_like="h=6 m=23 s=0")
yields h=12 m=7 s=58
